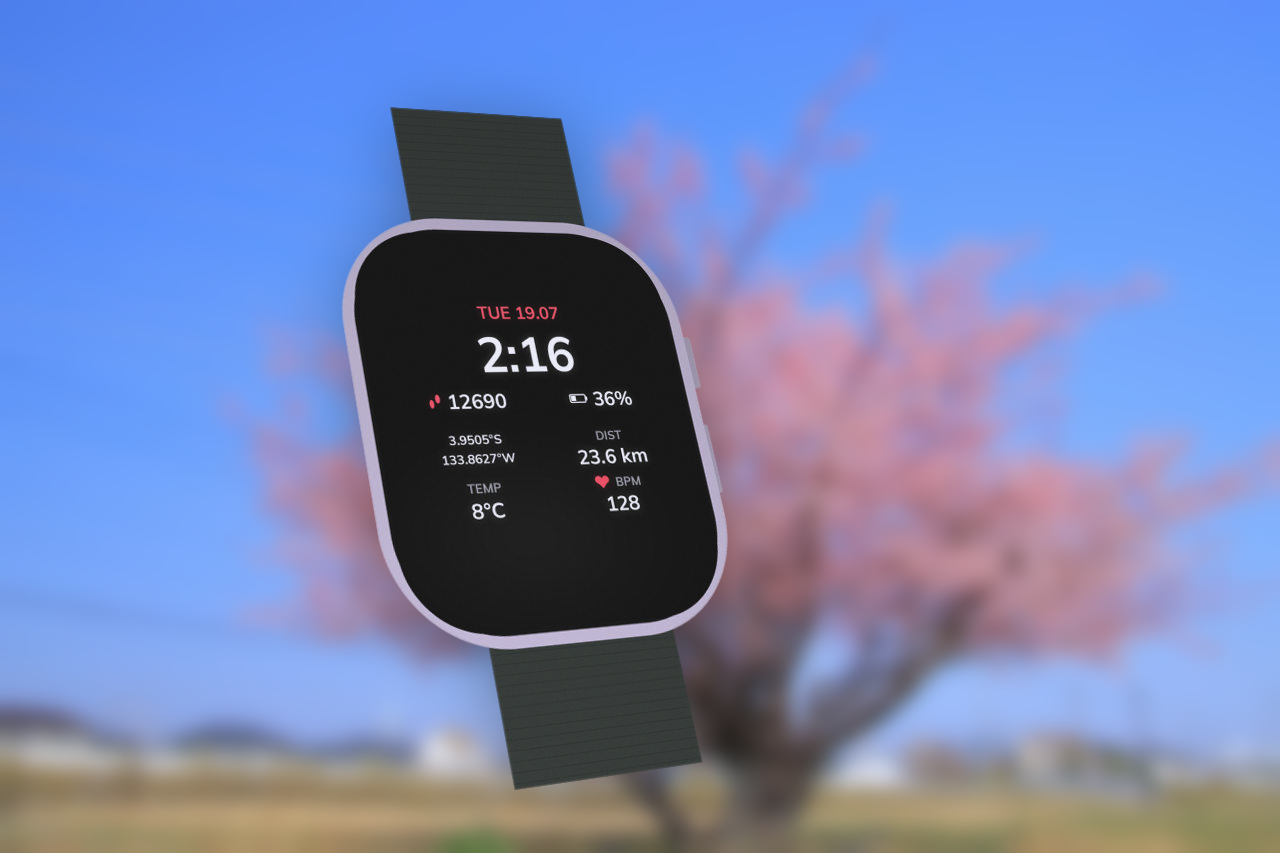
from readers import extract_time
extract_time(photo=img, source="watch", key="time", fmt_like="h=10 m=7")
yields h=2 m=16
